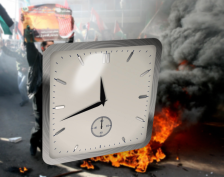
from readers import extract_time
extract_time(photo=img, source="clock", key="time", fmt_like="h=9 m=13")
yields h=11 m=42
